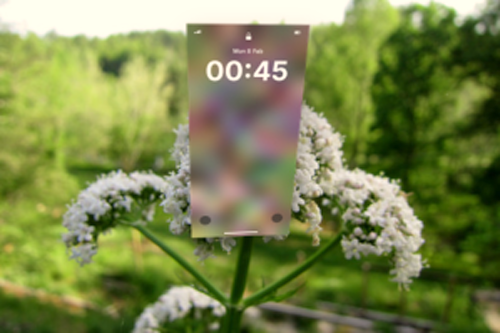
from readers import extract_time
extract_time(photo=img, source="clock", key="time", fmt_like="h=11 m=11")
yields h=0 m=45
